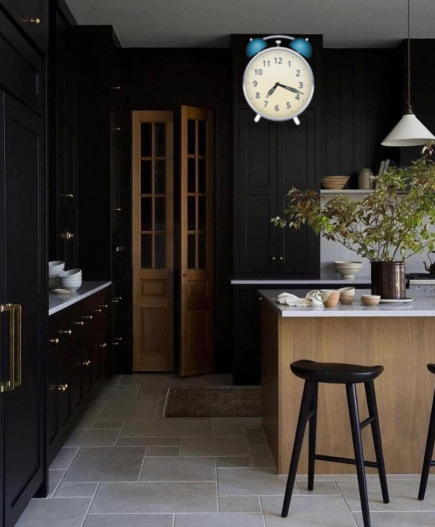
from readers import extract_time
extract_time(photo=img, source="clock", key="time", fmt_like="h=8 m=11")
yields h=7 m=18
